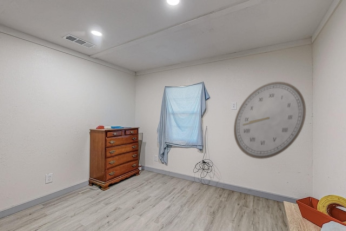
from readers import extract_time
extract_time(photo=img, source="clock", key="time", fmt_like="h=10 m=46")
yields h=8 m=43
